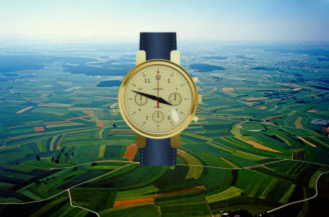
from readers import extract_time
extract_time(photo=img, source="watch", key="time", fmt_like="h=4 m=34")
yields h=3 m=48
